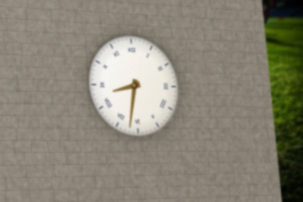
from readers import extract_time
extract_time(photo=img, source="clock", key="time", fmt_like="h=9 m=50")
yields h=8 m=32
